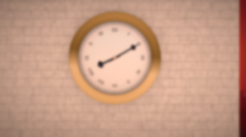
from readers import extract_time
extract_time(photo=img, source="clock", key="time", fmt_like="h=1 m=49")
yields h=8 m=10
